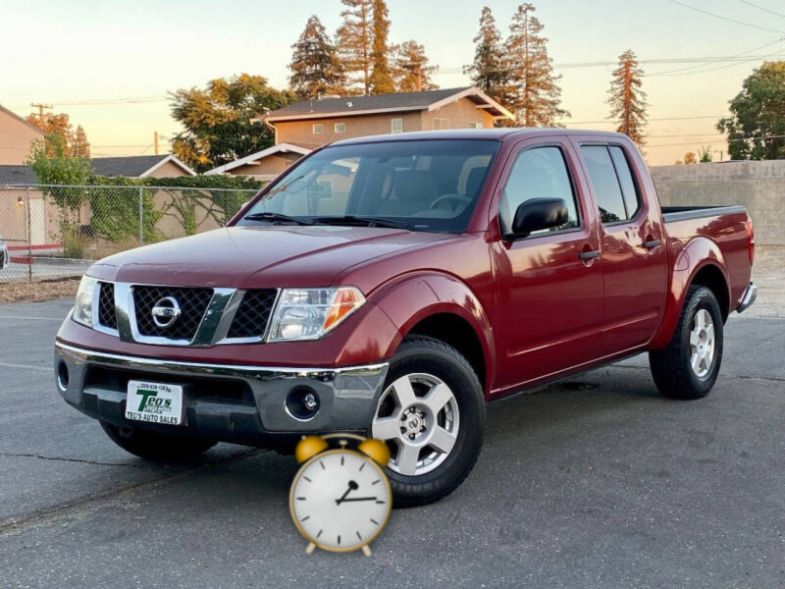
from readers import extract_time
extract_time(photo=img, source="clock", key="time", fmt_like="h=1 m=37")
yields h=1 m=14
